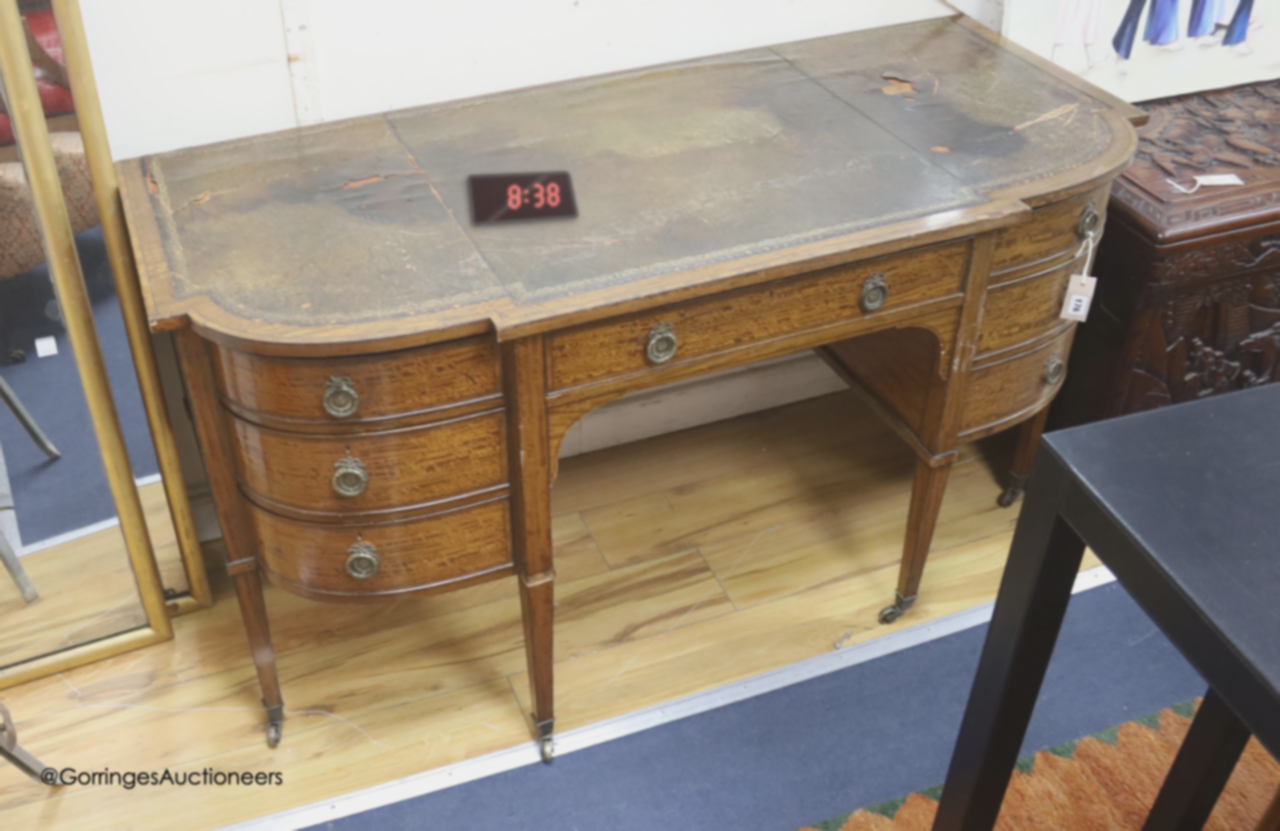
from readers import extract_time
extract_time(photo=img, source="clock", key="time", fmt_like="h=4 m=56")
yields h=8 m=38
